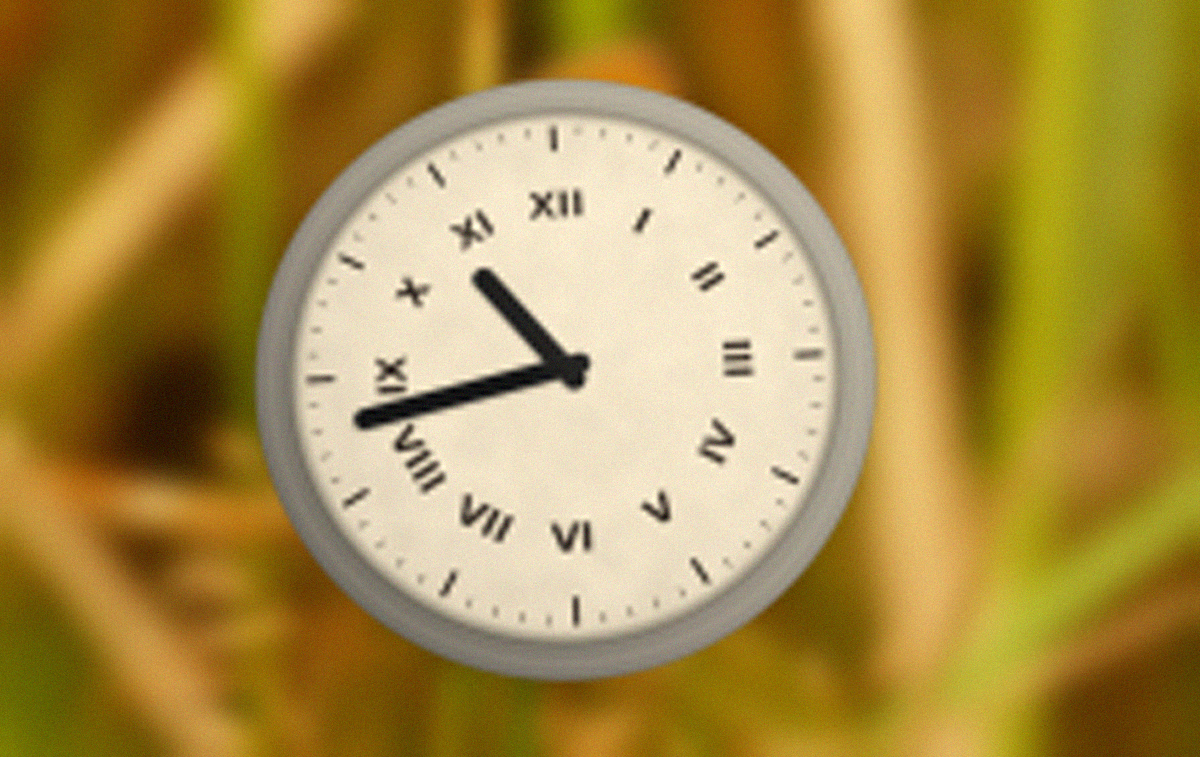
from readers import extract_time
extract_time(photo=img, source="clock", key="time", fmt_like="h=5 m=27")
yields h=10 m=43
